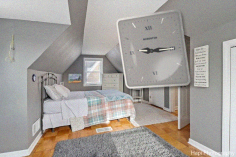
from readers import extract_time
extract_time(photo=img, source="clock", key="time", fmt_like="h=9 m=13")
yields h=9 m=15
